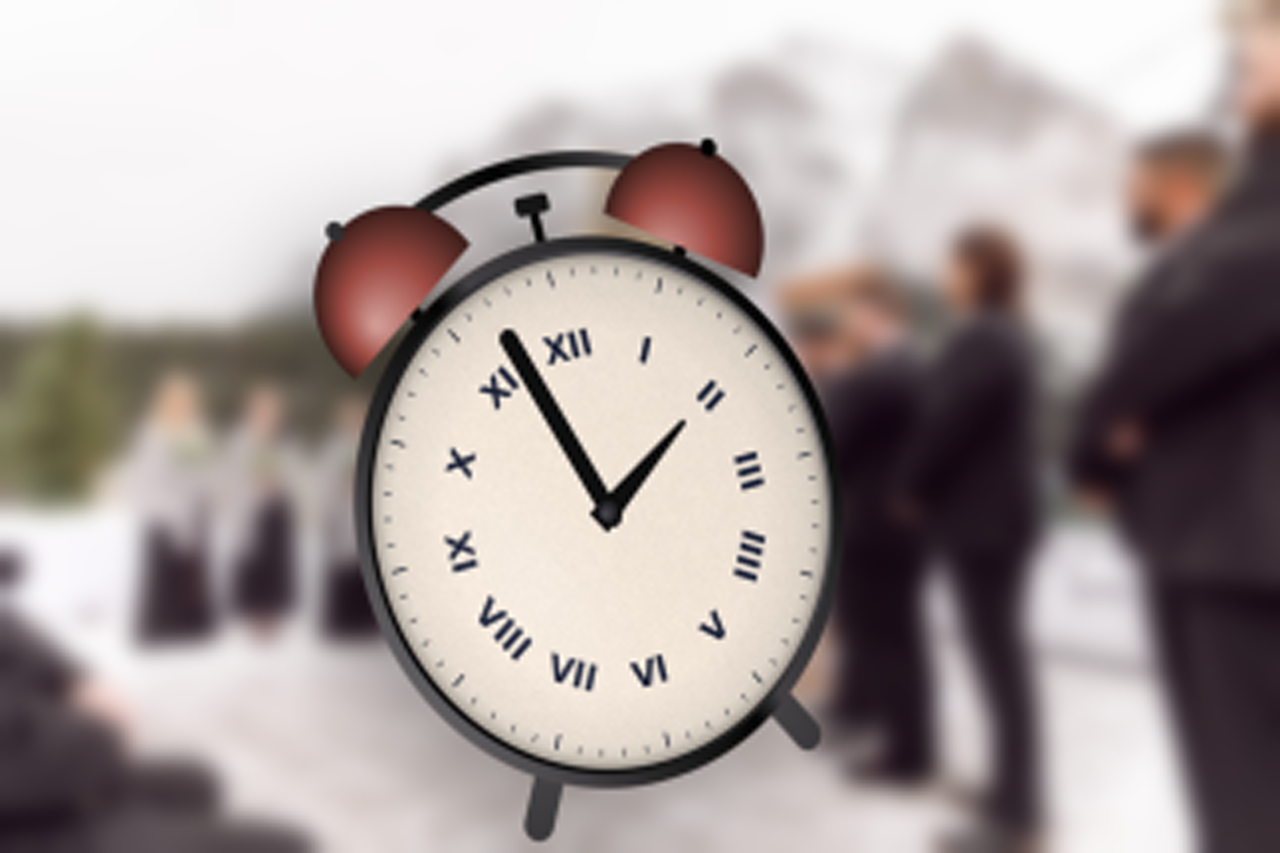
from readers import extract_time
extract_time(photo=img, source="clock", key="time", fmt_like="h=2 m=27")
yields h=1 m=57
